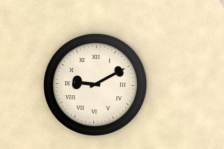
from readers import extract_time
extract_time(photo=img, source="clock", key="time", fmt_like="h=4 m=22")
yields h=9 m=10
